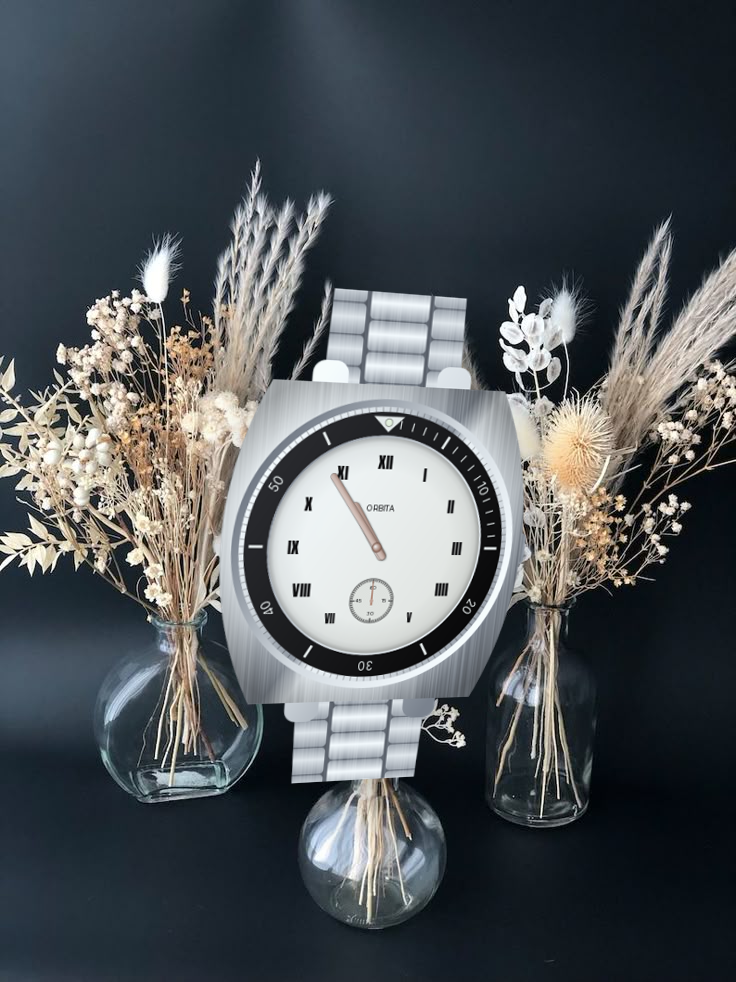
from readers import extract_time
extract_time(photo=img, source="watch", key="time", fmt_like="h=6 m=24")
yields h=10 m=54
